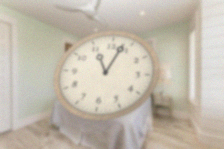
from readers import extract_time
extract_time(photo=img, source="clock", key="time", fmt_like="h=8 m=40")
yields h=11 m=3
